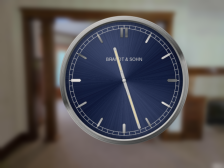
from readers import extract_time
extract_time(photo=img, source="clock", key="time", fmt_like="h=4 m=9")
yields h=11 m=27
